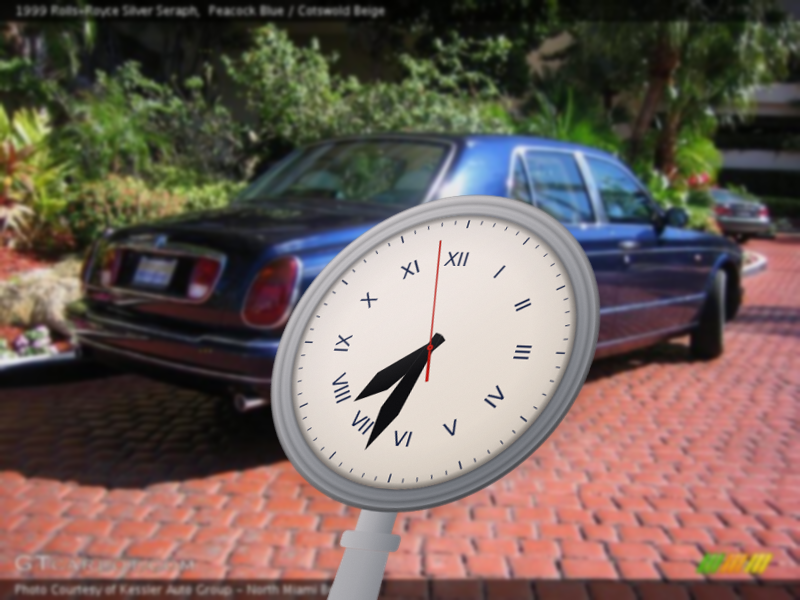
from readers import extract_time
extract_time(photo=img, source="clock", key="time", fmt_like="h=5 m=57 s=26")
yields h=7 m=32 s=58
